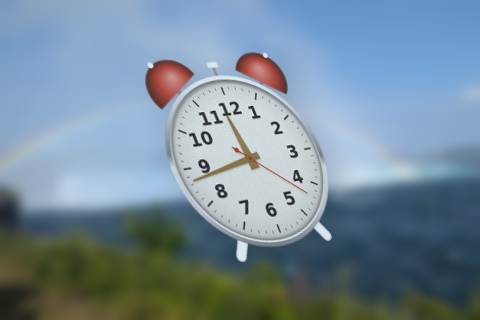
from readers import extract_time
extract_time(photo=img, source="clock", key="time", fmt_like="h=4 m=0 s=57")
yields h=11 m=43 s=22
